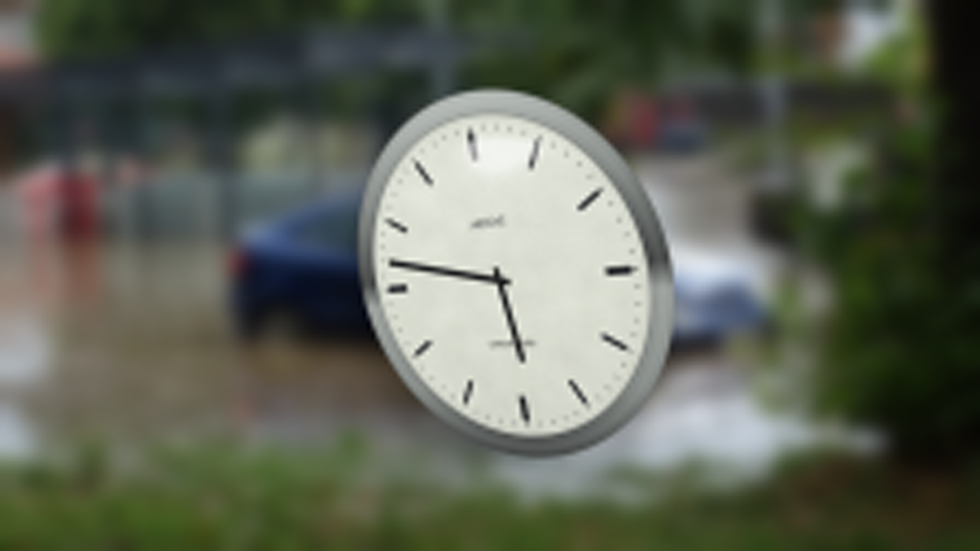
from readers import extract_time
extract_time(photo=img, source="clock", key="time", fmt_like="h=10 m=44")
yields h=5 m=47
